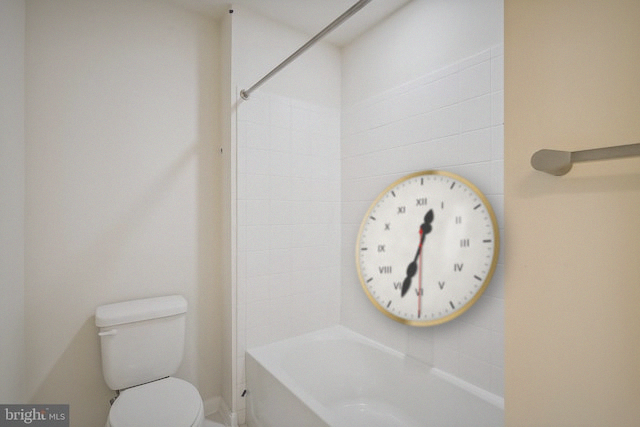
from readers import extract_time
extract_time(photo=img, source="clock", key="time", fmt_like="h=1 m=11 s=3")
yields h=12 m=33 s=30
